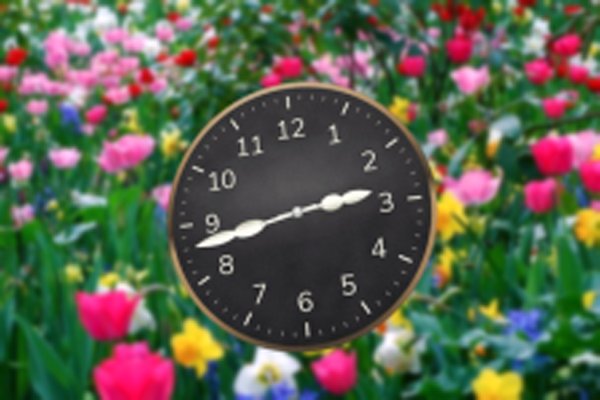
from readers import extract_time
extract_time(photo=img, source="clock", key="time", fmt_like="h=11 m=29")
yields h=2 m=43
